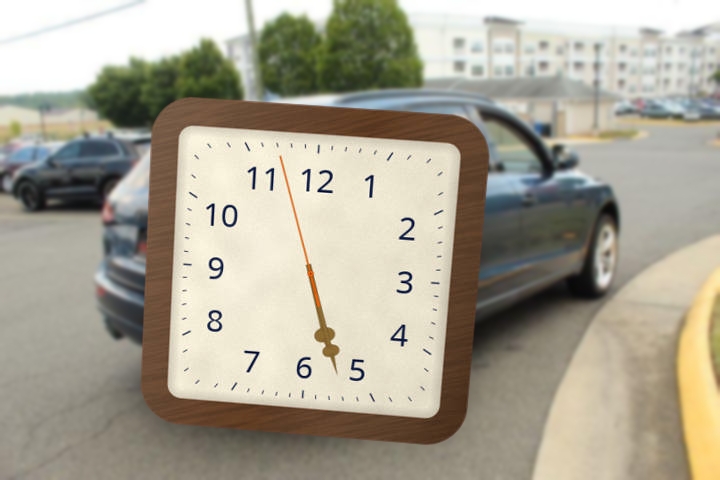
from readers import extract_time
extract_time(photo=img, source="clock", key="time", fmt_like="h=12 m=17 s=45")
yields h=5 m=26 s=57
